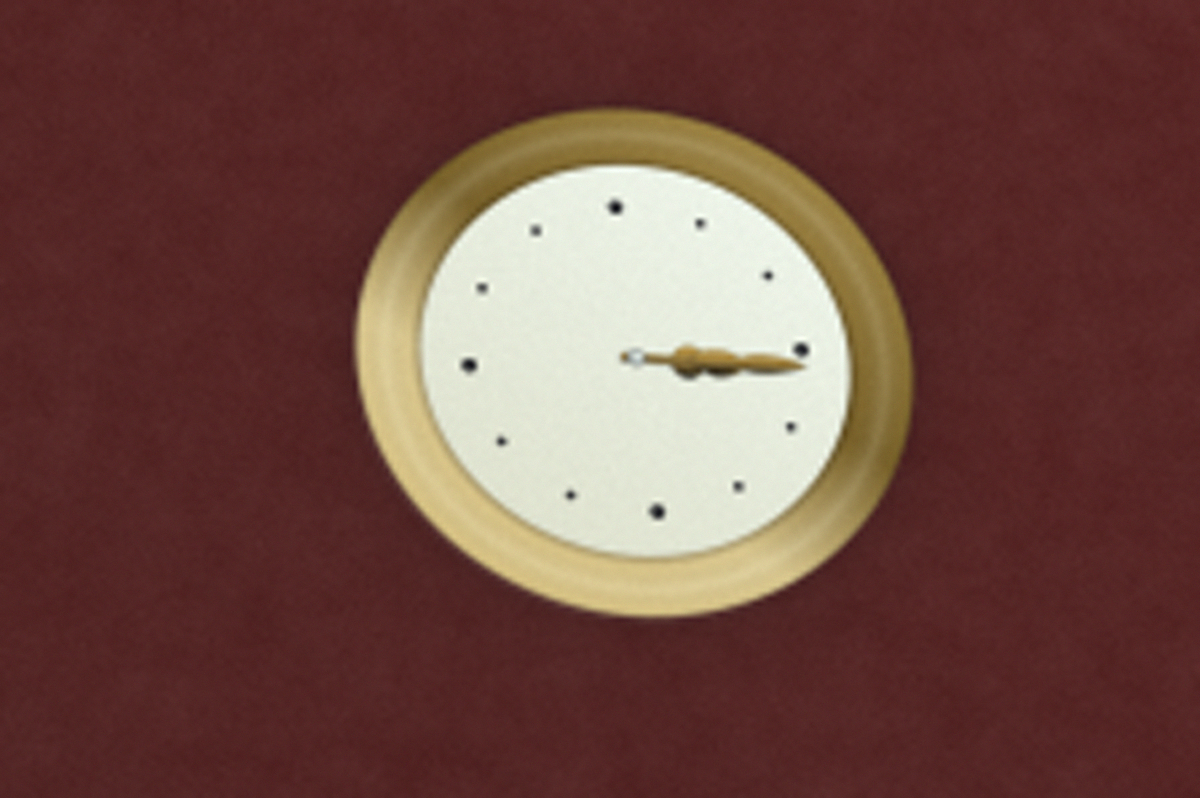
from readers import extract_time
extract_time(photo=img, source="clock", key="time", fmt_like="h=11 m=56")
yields h=3 m=16
